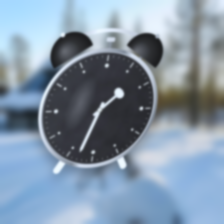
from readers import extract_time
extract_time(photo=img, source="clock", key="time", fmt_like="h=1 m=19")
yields h=1 m=33
